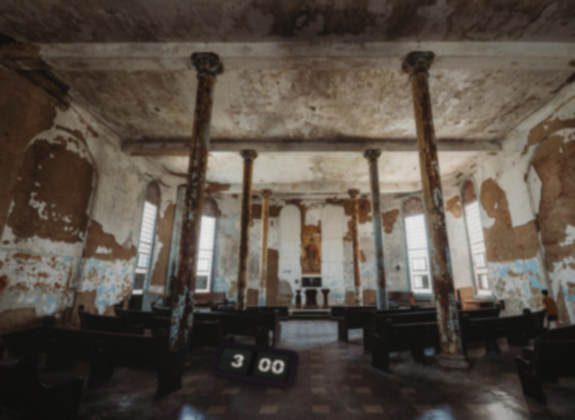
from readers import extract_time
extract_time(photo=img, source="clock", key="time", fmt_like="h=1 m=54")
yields h=3 m=0
